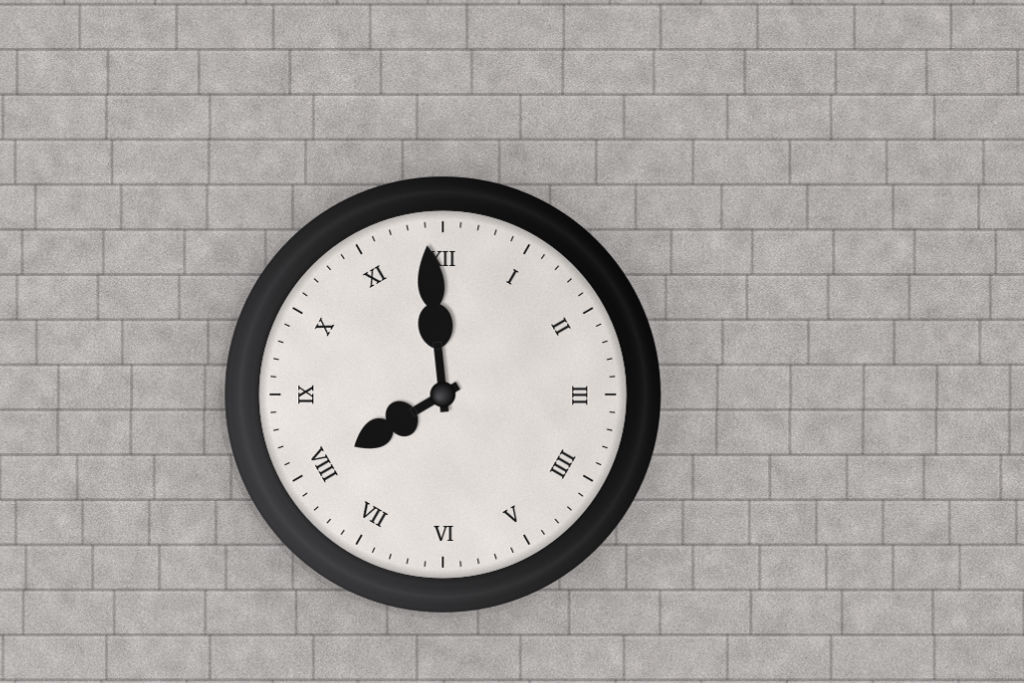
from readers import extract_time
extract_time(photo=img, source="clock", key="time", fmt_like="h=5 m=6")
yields h=7 m=59
